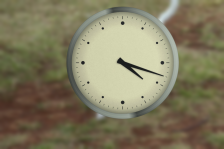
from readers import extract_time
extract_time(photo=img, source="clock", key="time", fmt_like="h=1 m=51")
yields h=4 m=18
